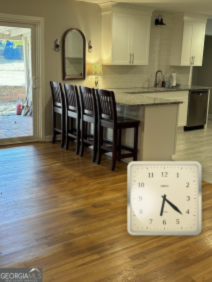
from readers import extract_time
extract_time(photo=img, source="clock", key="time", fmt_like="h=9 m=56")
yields h=6 m=22
